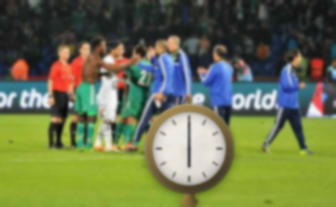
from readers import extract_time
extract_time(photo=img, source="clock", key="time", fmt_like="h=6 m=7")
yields h=6 m=0
